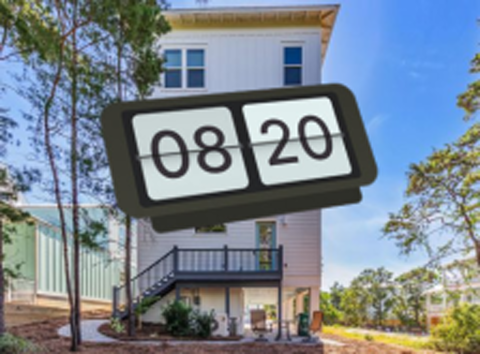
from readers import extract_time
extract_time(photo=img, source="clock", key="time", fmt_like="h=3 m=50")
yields h=8 m=20
